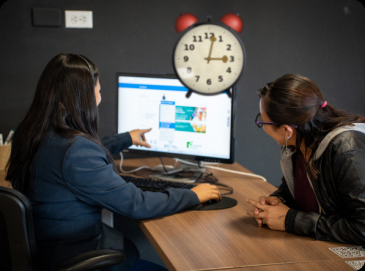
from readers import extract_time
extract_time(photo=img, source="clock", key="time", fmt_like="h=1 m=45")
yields h=3 m=2
